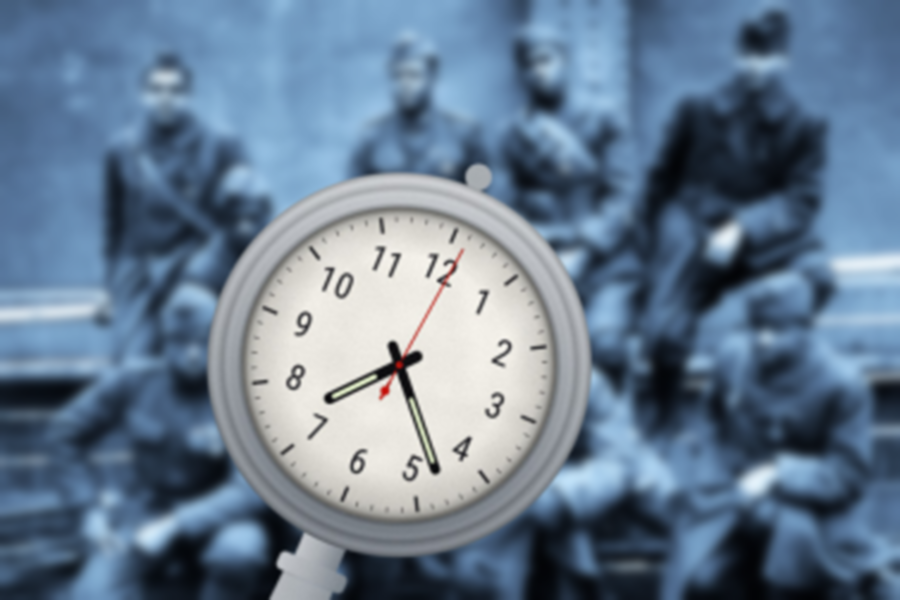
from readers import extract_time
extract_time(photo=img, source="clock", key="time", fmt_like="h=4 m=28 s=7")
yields h=7 m=23 s=1
